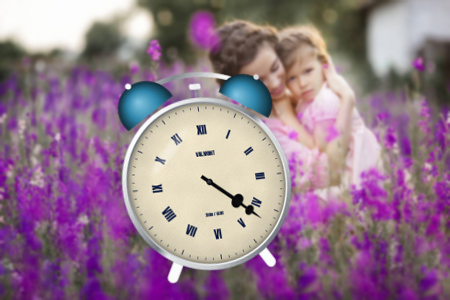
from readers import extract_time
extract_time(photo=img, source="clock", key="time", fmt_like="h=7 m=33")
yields h=4 m=22
